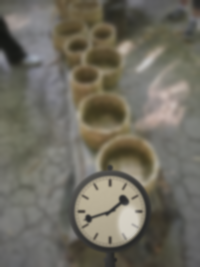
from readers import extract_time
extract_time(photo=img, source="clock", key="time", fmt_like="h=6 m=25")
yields h=1 m=42
